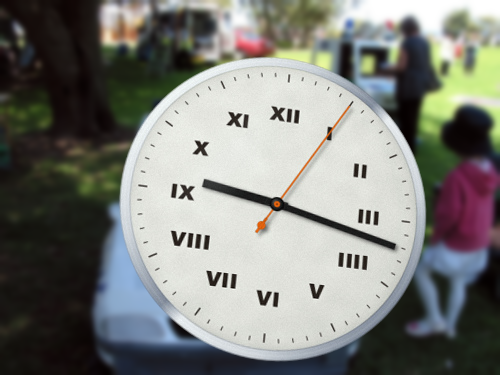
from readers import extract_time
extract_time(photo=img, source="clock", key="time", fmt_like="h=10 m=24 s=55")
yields h=9 m=17 s=5
